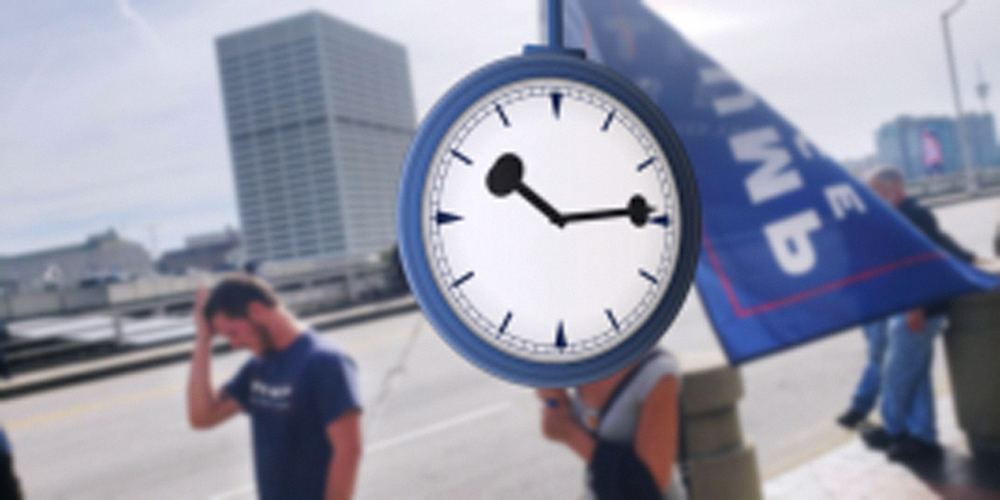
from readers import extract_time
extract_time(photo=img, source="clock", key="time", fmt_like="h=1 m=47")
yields h=10 m=14
